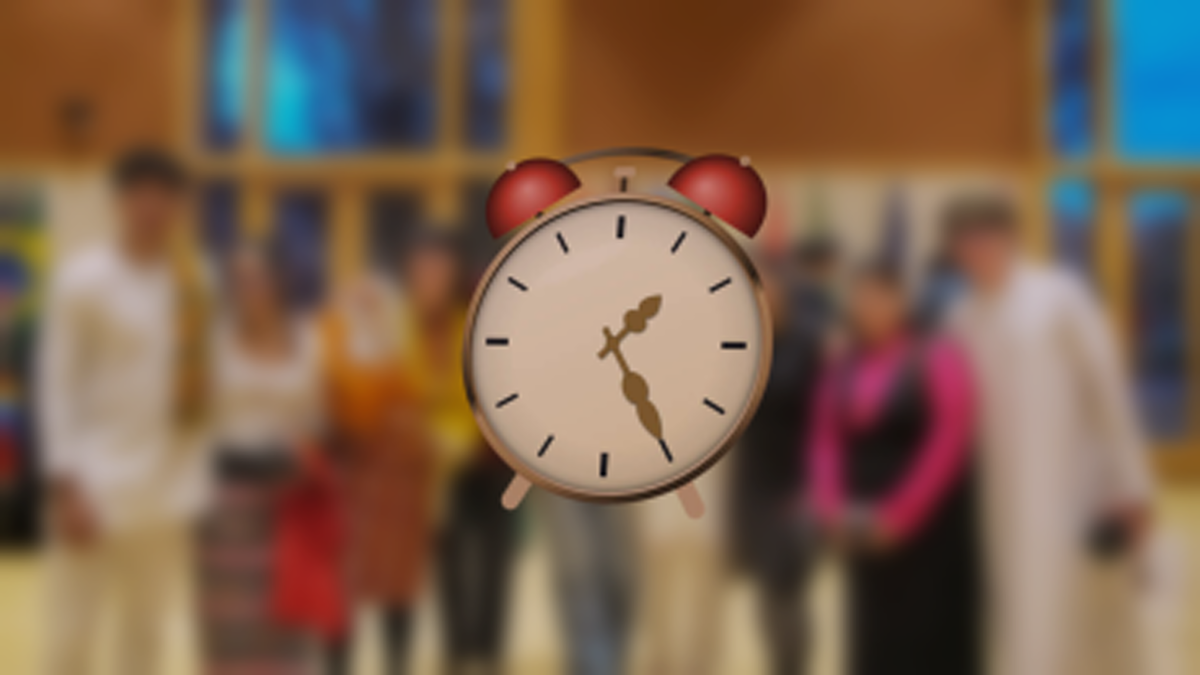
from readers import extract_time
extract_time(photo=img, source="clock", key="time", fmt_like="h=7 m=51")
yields h=1 m=25
